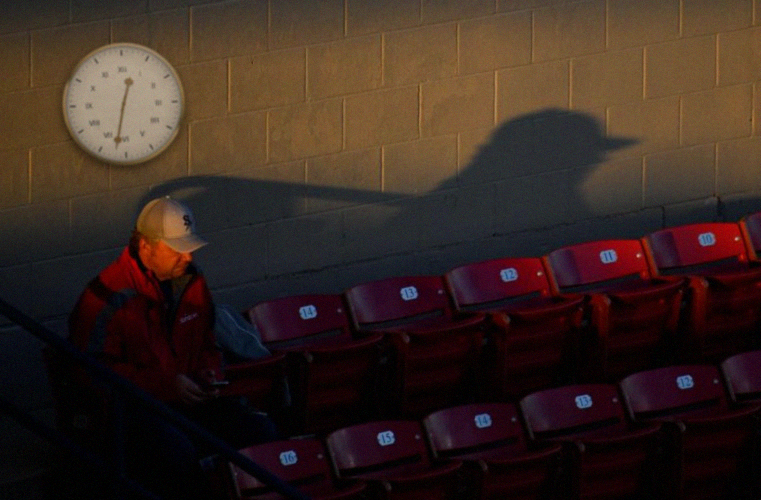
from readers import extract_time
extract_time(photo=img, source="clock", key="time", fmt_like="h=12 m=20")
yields h=12 m=32
